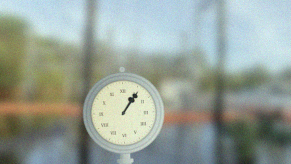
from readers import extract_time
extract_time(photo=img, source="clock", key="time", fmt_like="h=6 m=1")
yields h=1 m=6
